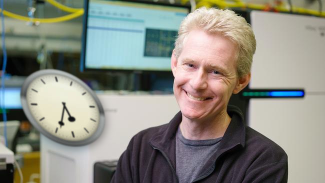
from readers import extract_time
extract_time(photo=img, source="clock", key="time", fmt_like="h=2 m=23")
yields h=5 m=34
